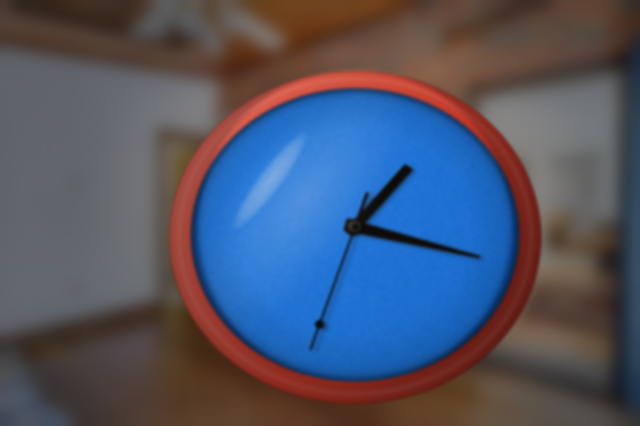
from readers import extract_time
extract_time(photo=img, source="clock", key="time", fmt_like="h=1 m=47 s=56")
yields h=1 m=17 s=33
